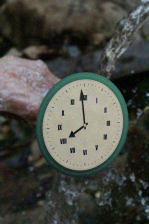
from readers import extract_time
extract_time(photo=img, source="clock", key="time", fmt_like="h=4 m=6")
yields h=7 m=59
